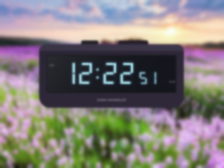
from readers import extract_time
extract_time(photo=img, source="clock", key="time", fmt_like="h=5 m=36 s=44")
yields h=12 m=22 s=51
